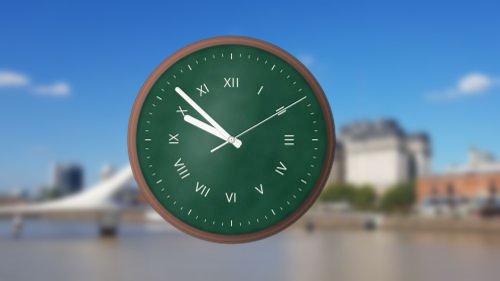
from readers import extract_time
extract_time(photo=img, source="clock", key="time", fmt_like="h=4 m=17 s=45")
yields h=9 m=52 s=10
